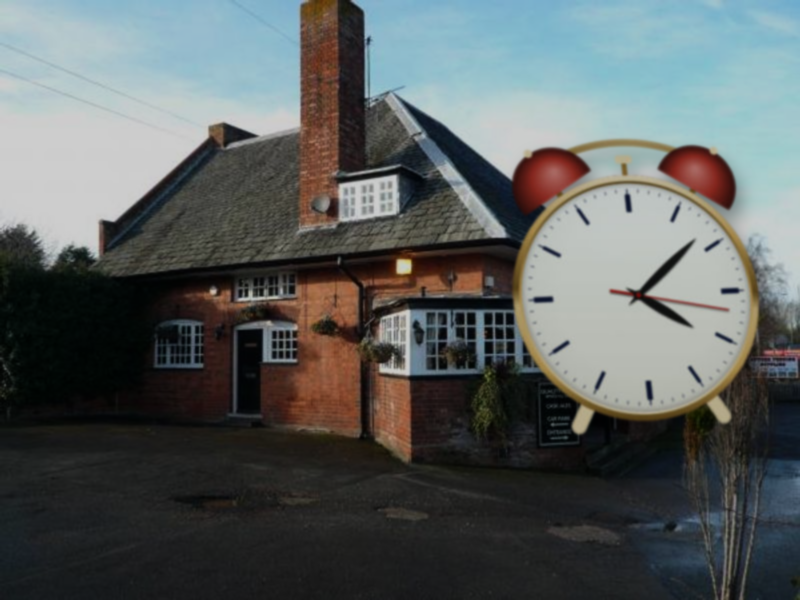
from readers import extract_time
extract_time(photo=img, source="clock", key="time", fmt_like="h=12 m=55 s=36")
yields h=4 m=8 s=17
